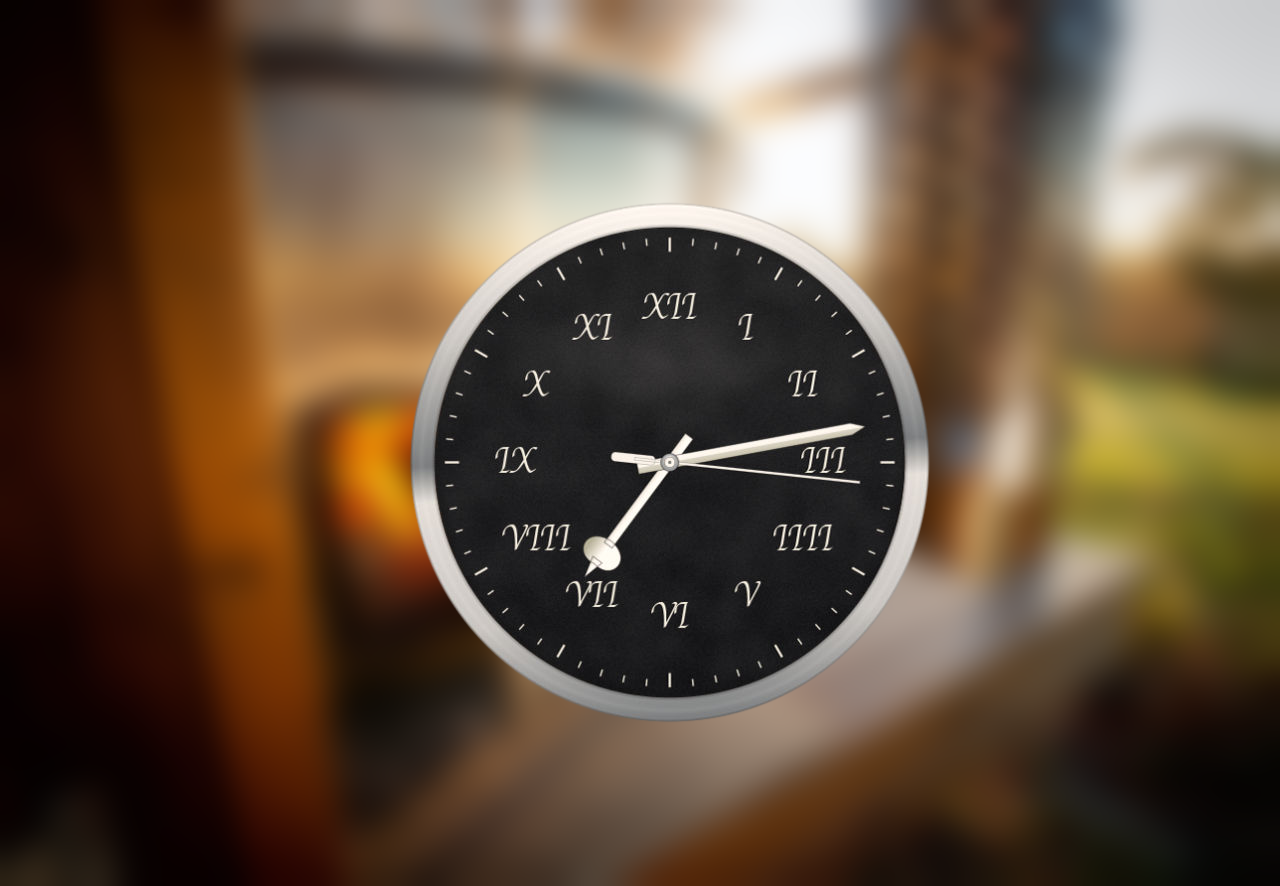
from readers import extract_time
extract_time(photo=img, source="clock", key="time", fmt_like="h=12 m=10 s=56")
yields h=7 m=13 s=16
